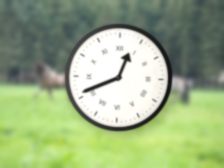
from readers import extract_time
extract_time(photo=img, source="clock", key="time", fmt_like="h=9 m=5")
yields h=12 m=41
